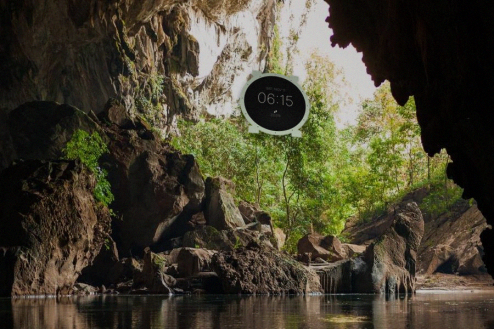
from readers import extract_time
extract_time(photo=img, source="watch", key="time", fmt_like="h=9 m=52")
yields h=6 m=15
